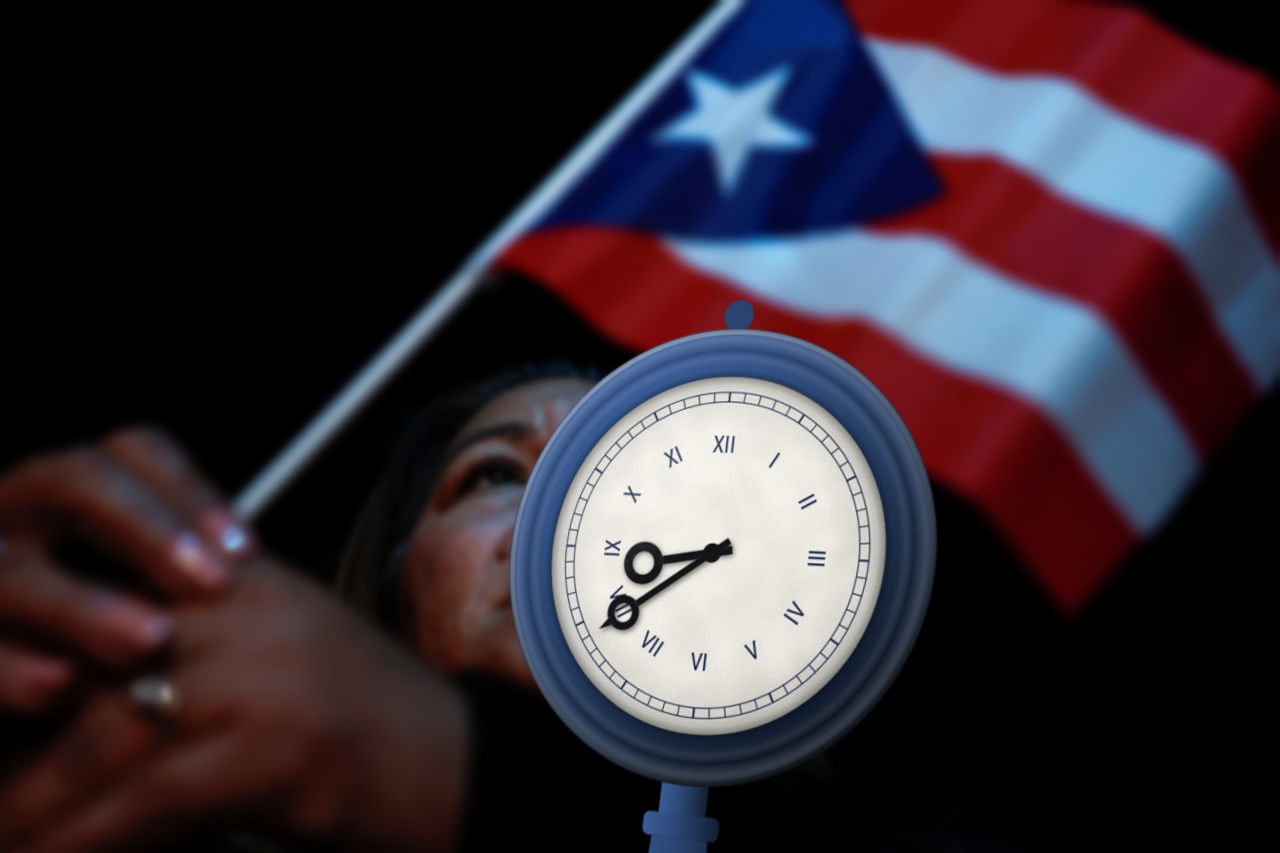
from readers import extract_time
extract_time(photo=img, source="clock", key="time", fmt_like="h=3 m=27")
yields h=8 m=39
